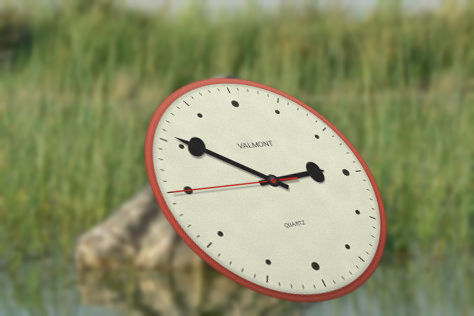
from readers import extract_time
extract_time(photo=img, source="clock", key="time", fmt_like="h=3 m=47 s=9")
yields h=2 m=50 s=45
